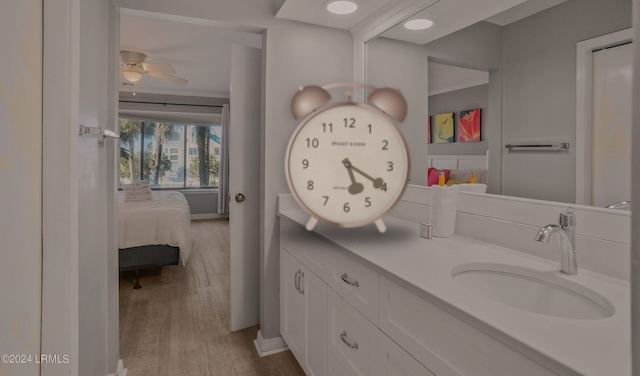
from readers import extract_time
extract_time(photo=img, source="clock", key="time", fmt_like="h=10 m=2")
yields h=5 m=20
